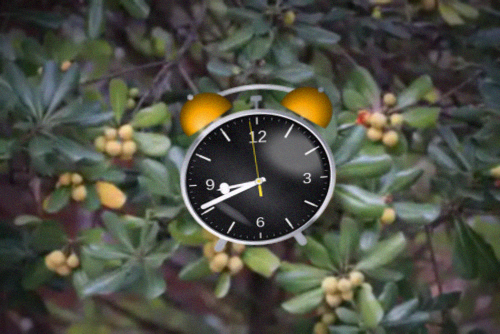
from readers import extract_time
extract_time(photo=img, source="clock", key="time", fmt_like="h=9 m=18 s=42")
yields h=8 m=40 s=59
